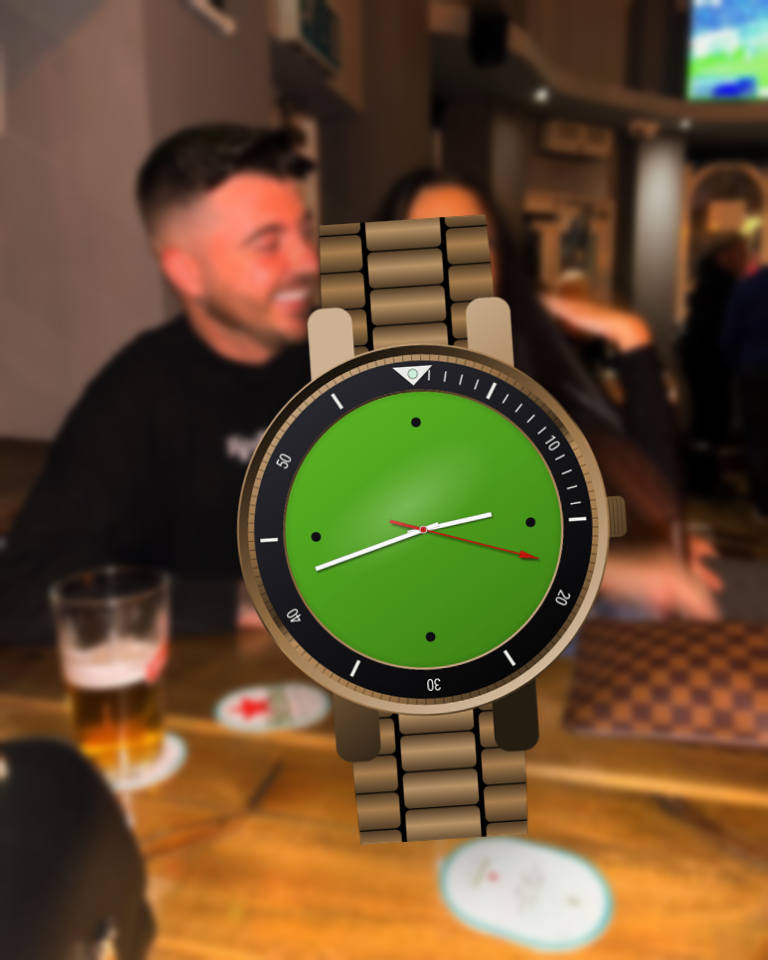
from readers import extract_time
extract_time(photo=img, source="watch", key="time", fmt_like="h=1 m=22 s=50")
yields h=2 m=42 s=18
